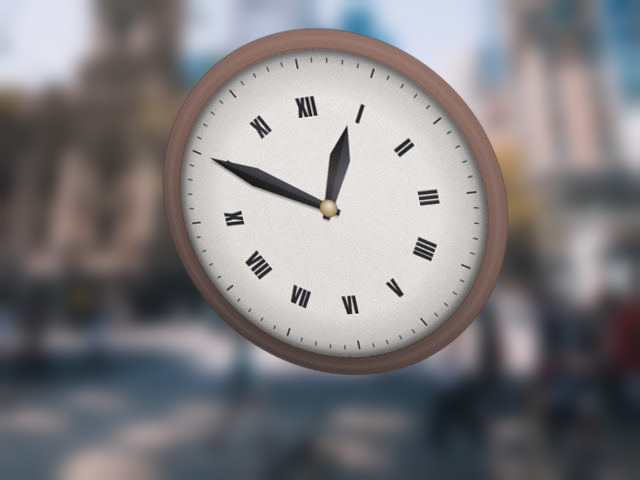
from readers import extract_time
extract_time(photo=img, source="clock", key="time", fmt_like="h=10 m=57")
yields h=12 m=50
